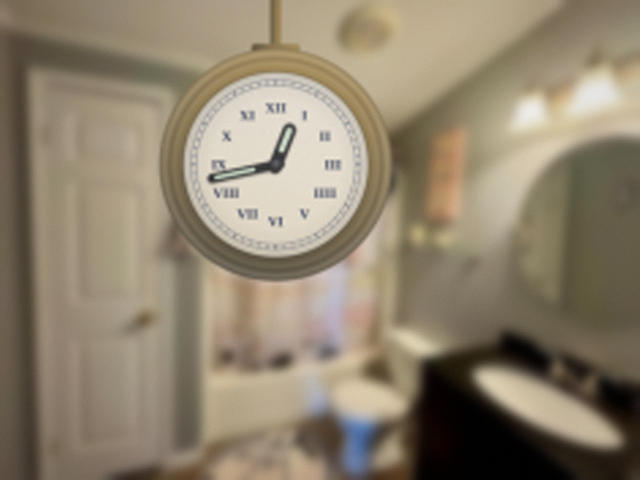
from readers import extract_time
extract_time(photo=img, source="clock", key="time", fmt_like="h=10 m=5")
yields h=12 m=43
